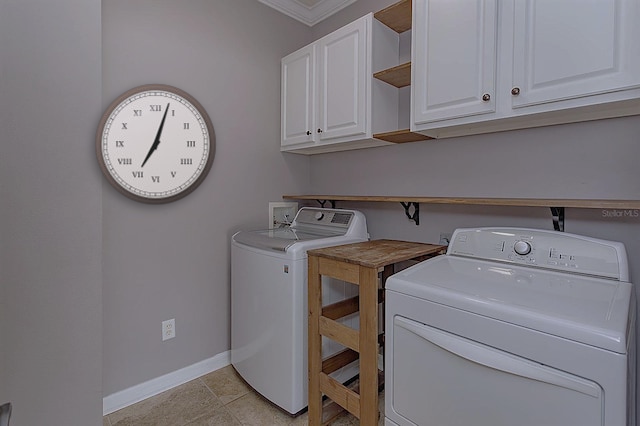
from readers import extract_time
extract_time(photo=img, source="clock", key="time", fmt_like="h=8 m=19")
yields h=7 m=3
